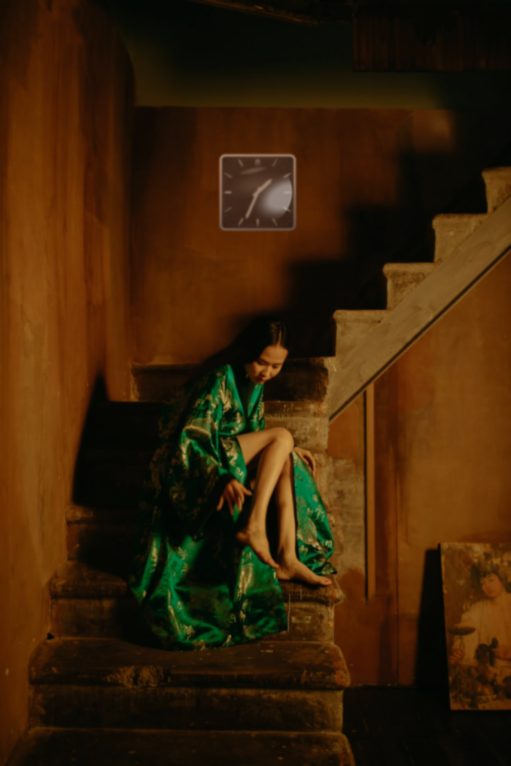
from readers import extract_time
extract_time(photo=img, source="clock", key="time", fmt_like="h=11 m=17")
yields h=1 m=34
